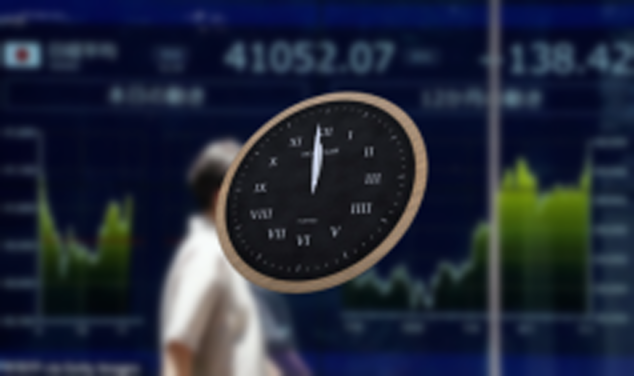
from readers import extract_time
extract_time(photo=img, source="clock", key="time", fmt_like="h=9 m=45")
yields h=11 m=59
